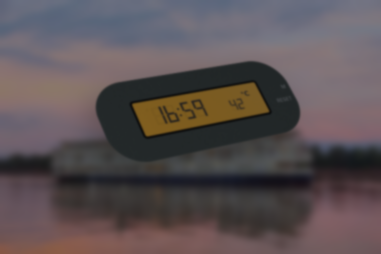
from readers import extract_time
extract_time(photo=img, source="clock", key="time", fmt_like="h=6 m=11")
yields h=16 m=59
